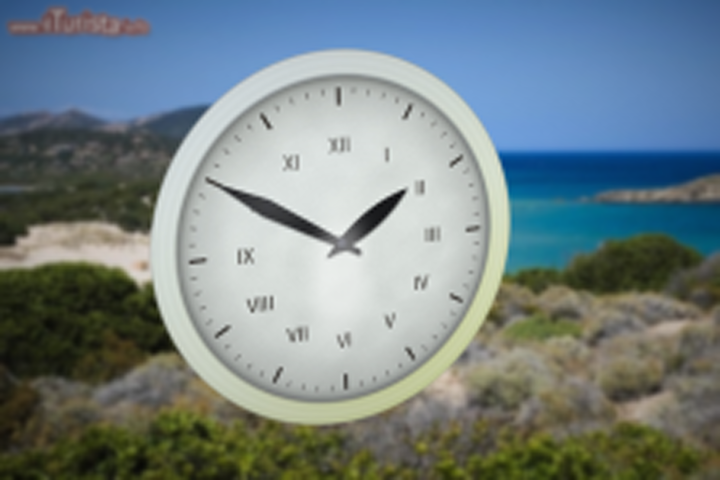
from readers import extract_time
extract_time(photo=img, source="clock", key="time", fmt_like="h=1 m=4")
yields h=1 m=50
